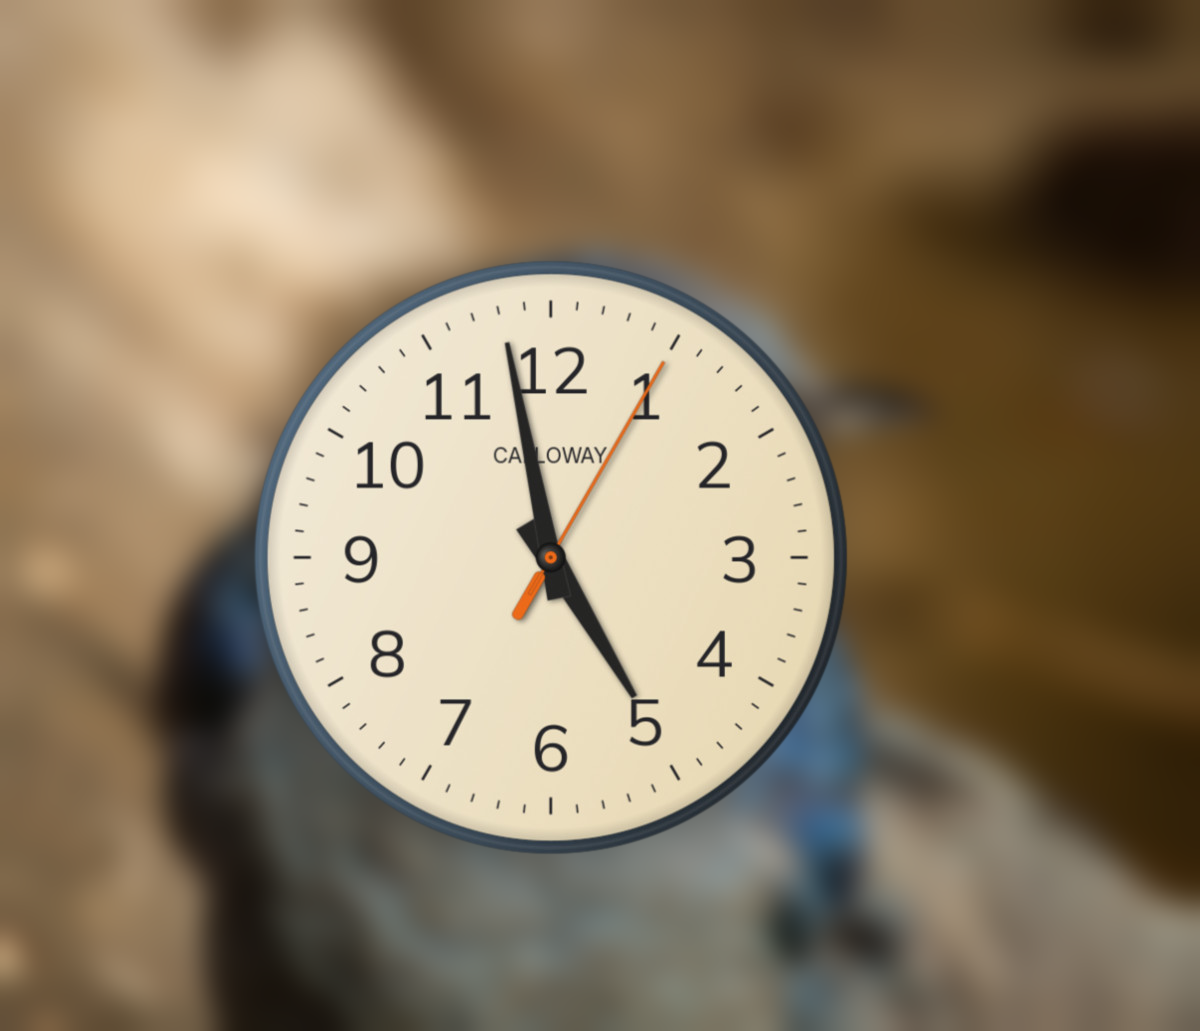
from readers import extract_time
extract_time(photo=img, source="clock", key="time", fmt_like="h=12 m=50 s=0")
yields h=4 m=58 s=5
